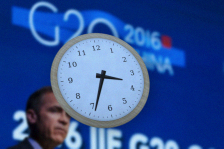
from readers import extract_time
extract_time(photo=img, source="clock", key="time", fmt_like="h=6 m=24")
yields h=3 m=34
